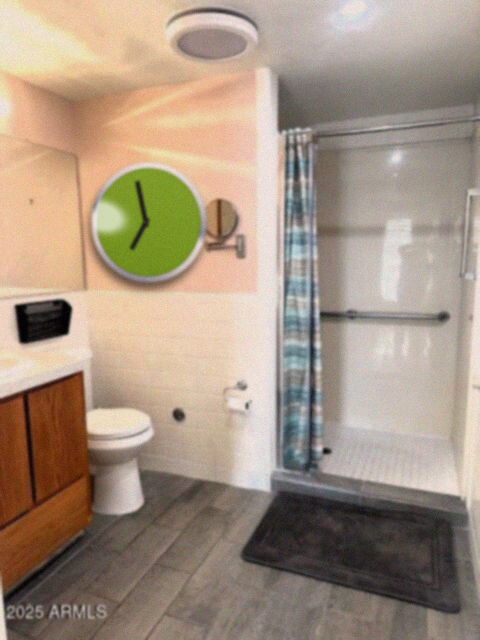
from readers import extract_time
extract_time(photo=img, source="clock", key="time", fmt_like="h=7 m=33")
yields h=6 m=58
